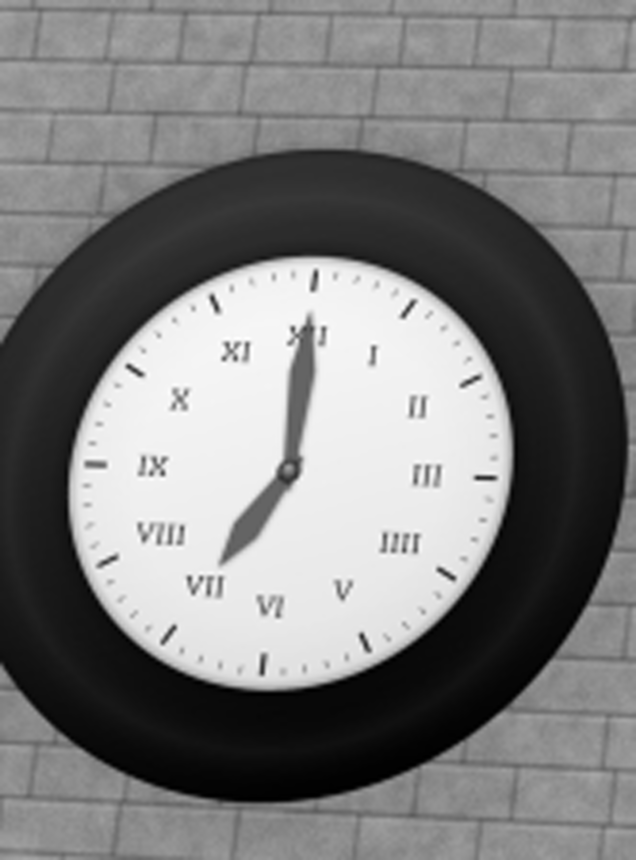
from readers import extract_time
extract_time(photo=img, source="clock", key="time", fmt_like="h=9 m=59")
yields h=7 m=0
